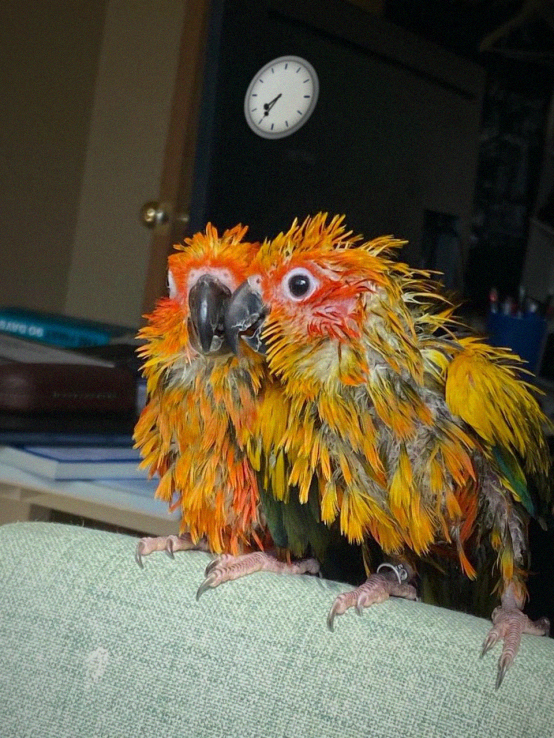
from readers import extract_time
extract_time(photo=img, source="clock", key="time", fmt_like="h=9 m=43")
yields h=7 m=35
